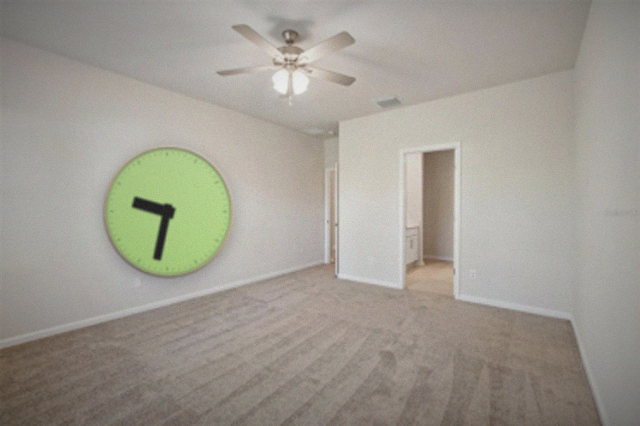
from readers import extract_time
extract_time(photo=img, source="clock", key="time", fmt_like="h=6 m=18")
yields h=9 m=32
